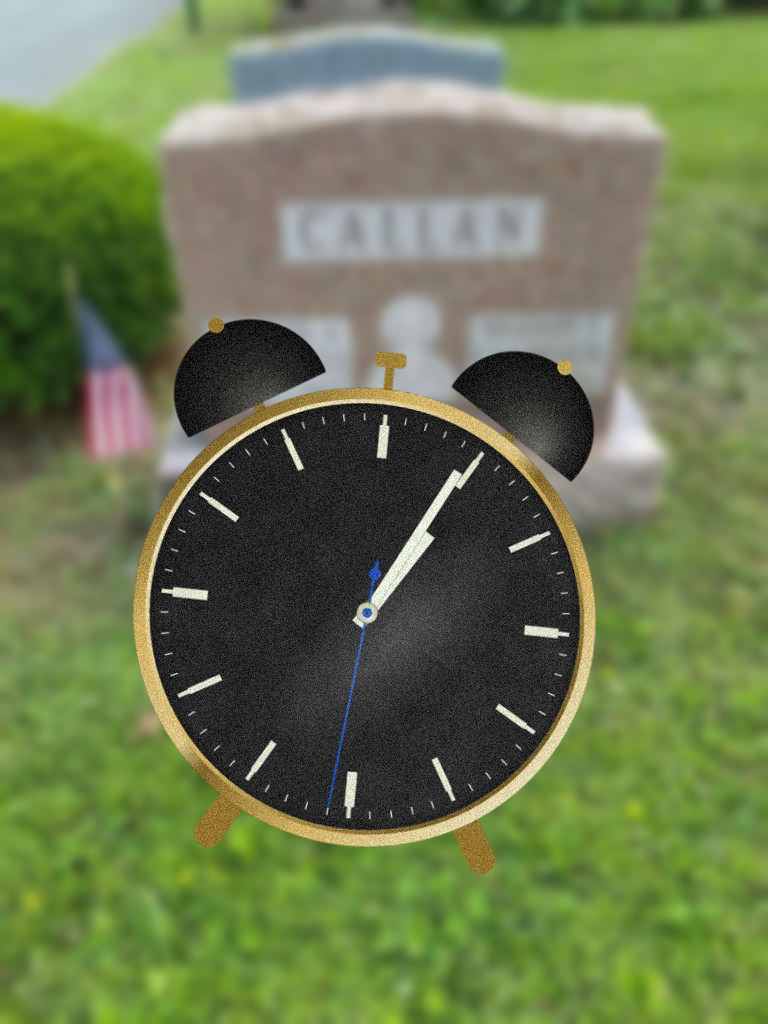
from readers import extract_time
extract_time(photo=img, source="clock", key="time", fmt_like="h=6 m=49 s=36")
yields h=1 m=4 s=31
